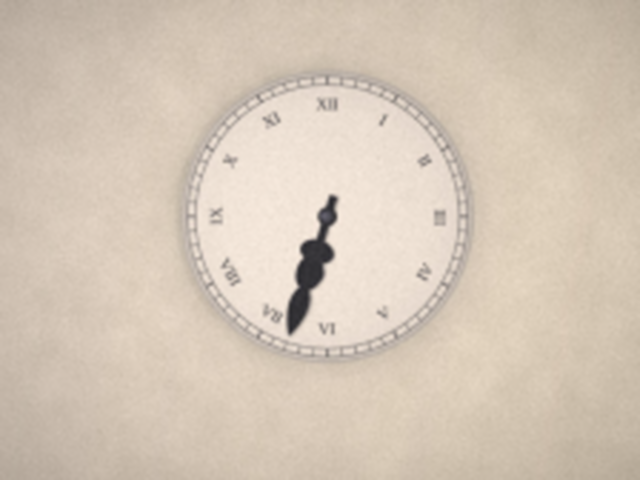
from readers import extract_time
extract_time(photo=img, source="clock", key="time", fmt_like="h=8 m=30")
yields h=6 m=33
